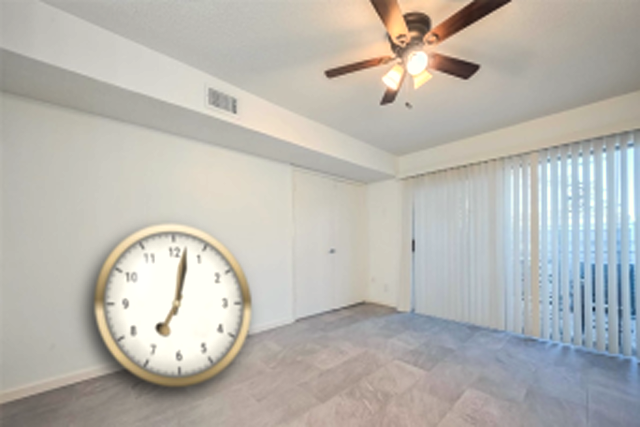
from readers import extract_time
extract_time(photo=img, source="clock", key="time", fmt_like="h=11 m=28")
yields h=7 m=2
